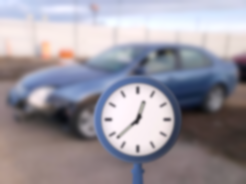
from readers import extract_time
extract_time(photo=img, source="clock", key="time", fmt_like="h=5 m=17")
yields h=12 m=38
